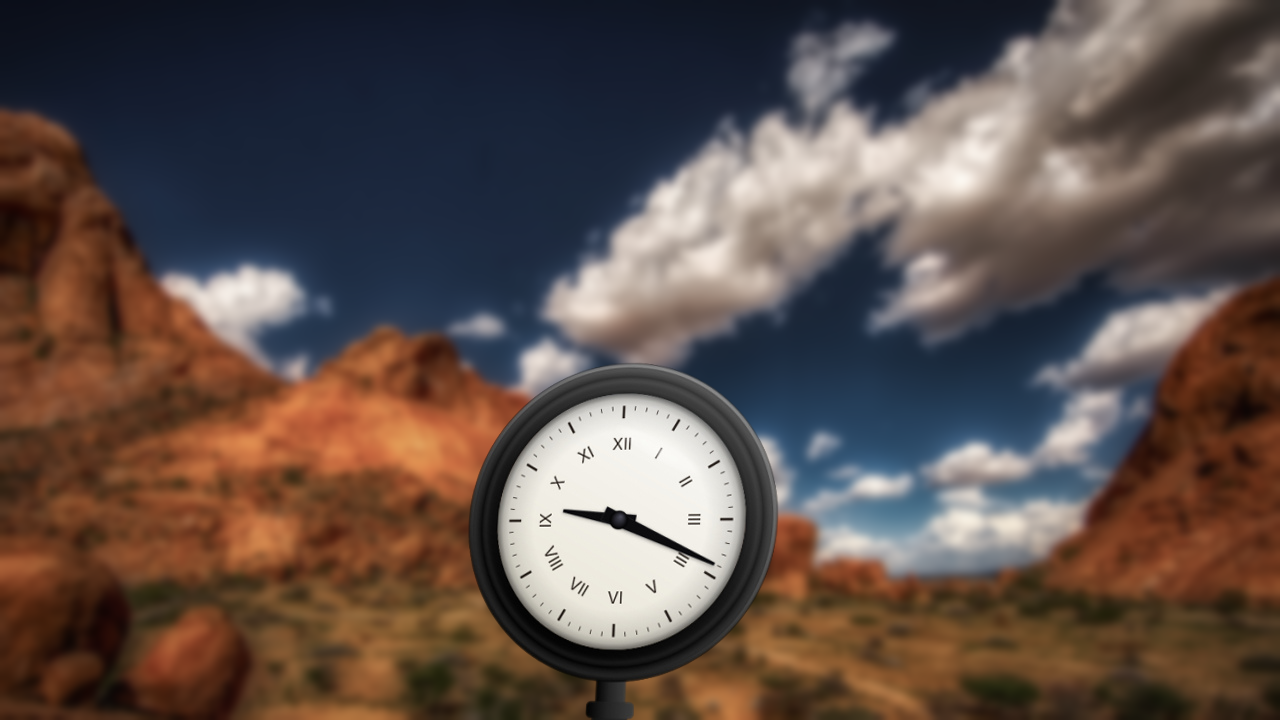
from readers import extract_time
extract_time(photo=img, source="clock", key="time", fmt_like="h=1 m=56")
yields h=9 m=19
